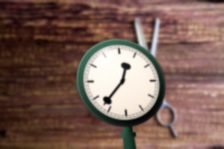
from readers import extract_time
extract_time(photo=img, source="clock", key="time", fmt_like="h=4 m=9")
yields h=12 m=37
